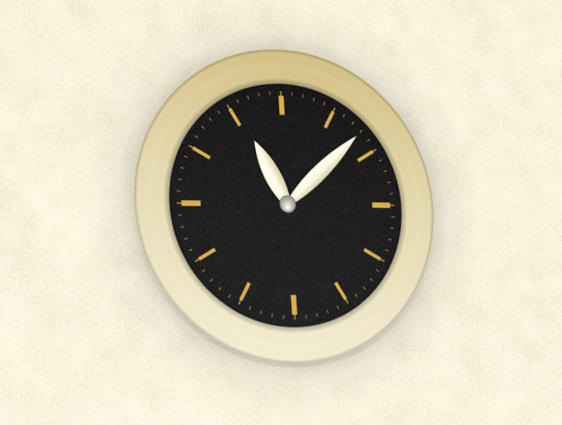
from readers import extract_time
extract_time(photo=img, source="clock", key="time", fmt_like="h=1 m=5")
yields h=11 m=8
